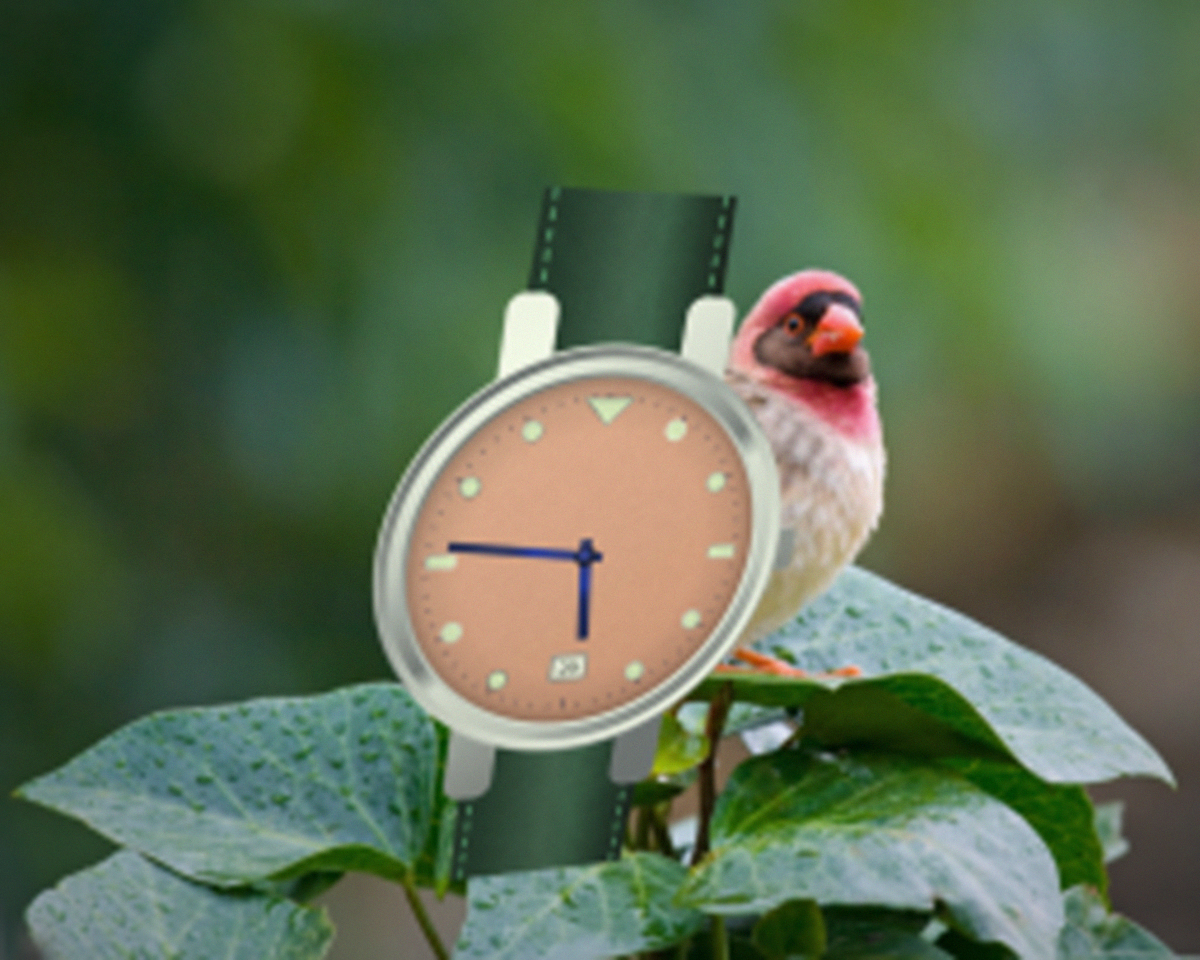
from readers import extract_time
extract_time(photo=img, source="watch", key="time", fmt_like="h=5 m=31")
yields h=5 m=46
